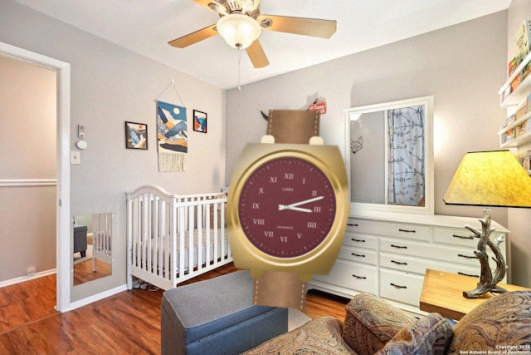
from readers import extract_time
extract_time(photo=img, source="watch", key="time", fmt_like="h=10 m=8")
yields h=3 m=12
